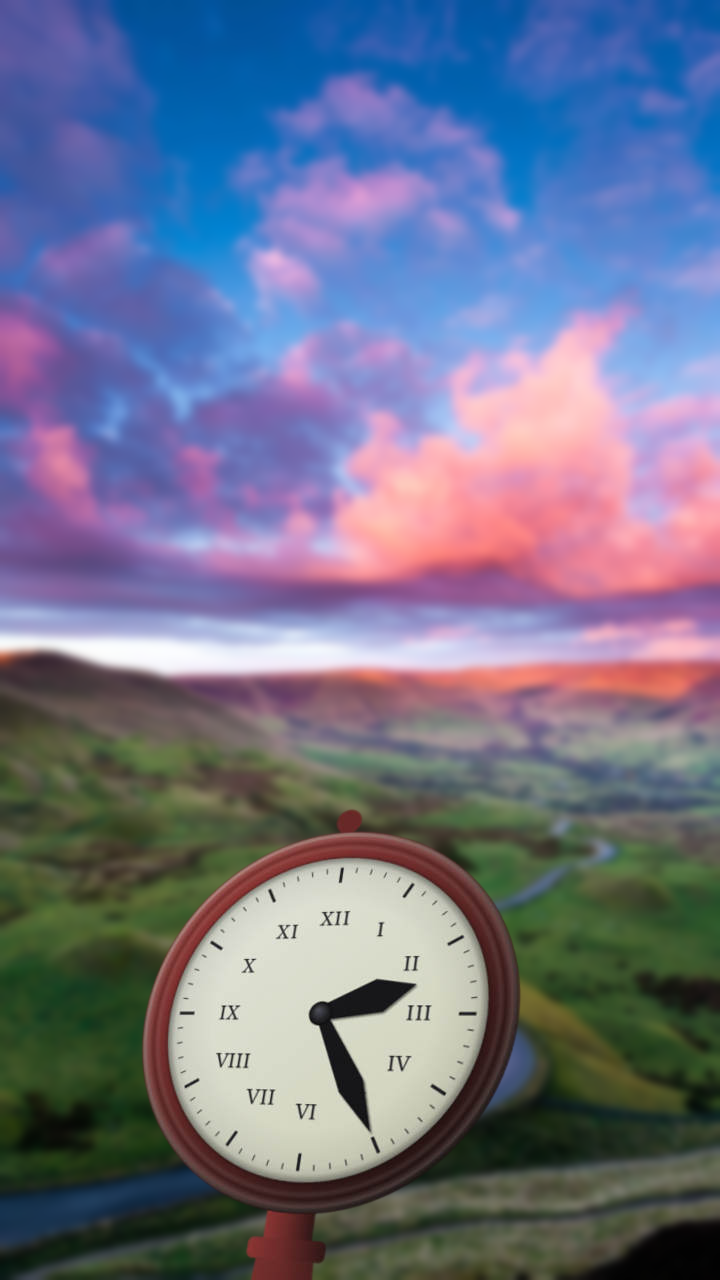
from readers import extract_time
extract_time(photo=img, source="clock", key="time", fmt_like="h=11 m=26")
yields h=2 m=25
